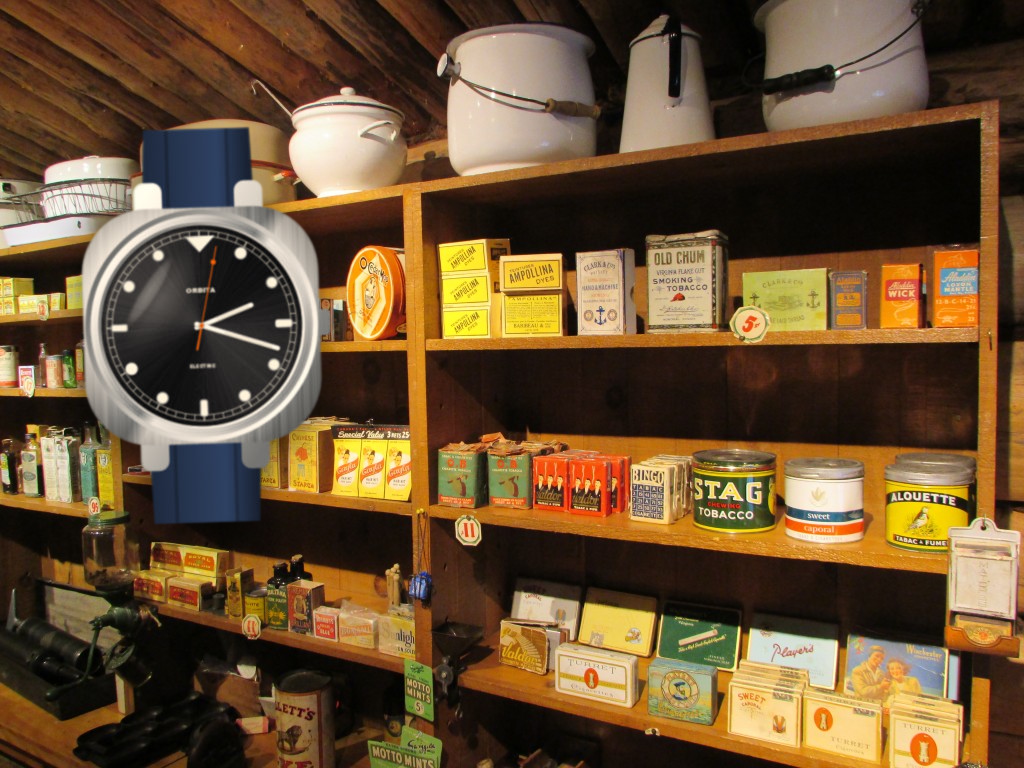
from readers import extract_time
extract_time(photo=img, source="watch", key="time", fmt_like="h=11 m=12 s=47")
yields h=2 m=18 s=2
